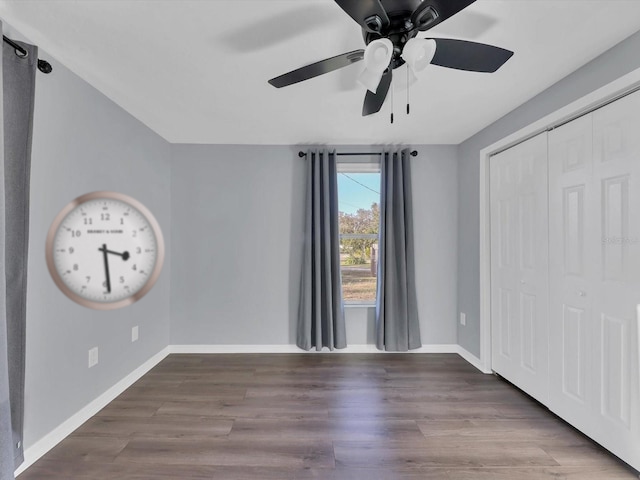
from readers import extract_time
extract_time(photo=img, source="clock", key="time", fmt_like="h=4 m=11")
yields h=3 m=29
